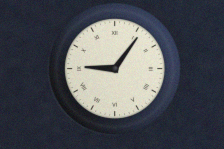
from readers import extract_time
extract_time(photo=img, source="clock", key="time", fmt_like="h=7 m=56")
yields h=9 m=6
